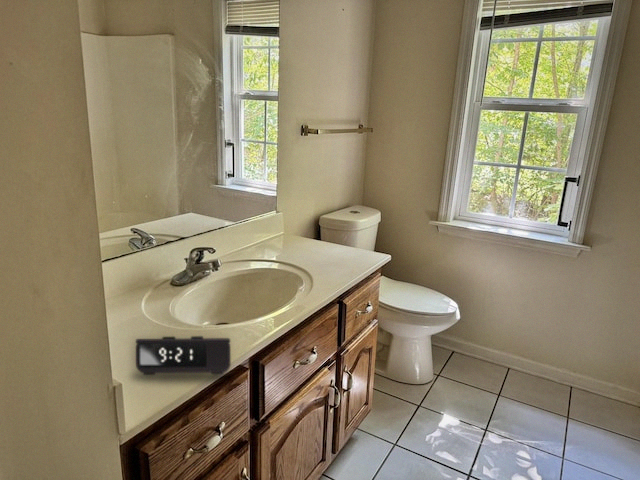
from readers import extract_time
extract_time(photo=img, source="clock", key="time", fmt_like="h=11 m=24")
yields h=9 m=21
